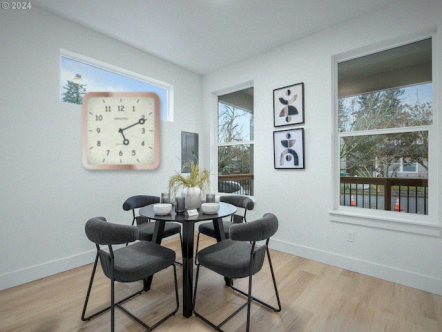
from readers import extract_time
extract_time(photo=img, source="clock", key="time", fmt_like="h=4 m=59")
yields h=5 m=11
